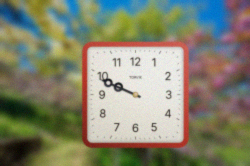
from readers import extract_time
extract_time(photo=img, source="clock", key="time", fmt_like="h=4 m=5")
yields h=9 m=49
